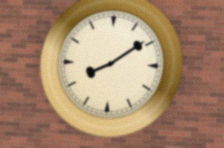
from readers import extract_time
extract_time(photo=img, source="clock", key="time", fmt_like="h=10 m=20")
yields h=8 m=9
